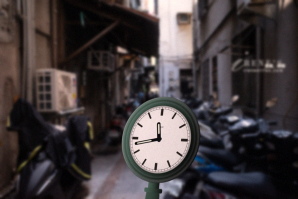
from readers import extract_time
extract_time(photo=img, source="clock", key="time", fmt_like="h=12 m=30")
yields h=11 m=43
